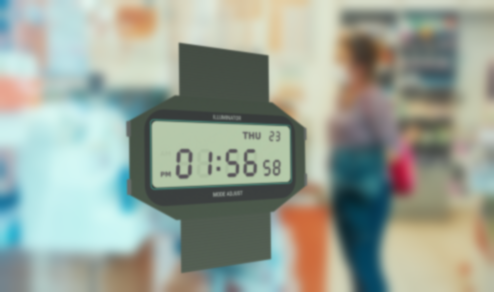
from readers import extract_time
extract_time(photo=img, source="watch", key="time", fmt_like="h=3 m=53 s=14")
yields h=1 m=56 s=58
